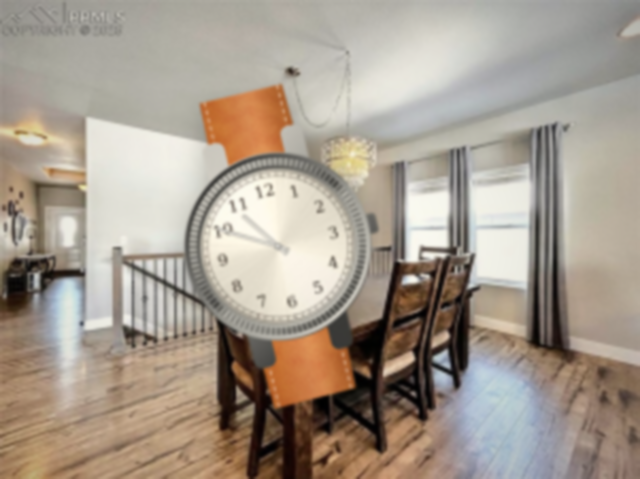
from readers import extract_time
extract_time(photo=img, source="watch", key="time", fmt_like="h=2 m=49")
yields h=10 m=50
